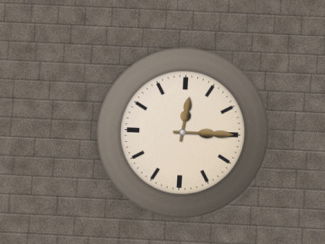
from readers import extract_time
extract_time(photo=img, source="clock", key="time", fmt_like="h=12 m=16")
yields h=12 m=15
